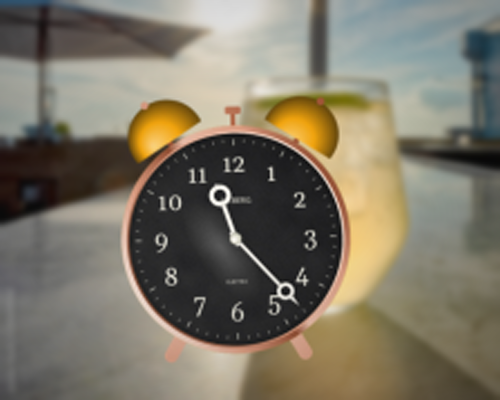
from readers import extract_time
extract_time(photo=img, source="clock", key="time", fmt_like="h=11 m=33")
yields h=11 m=23
